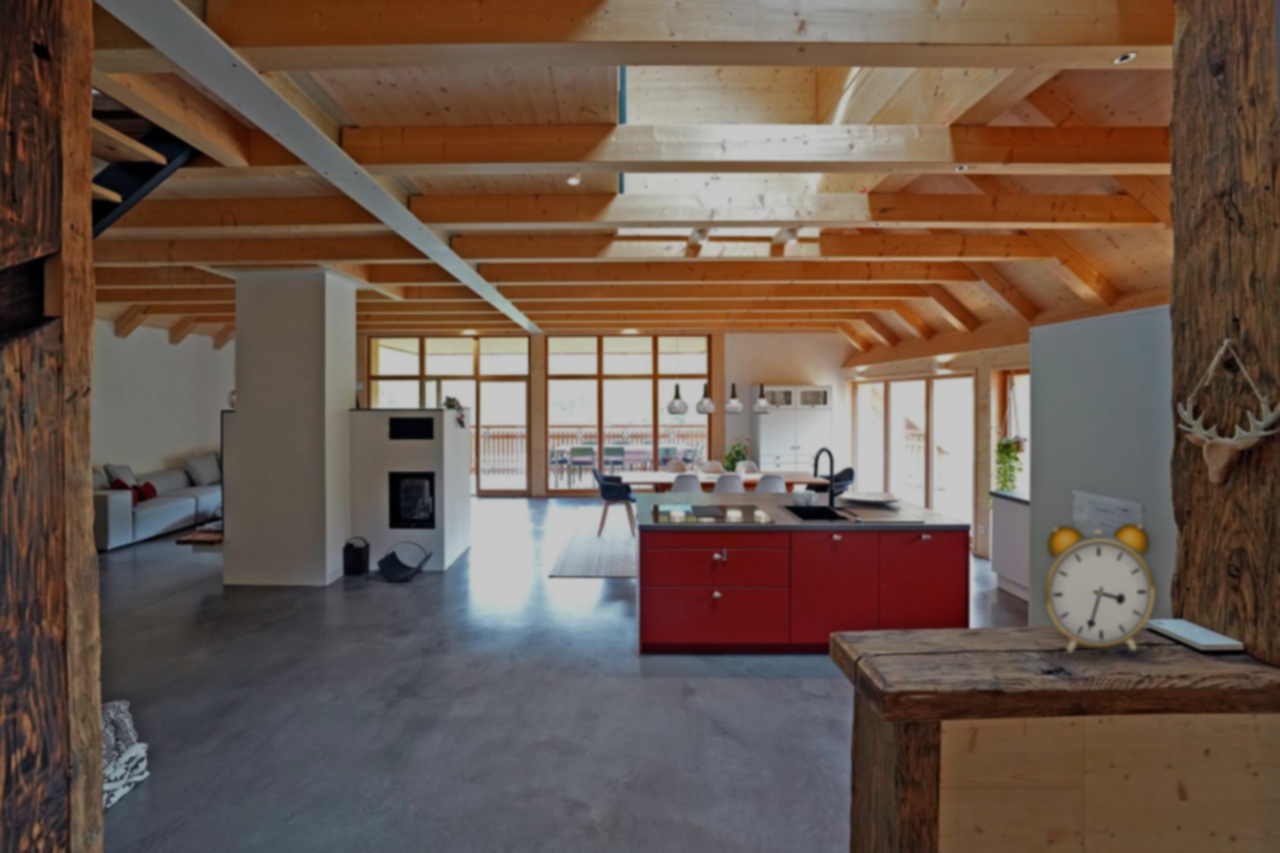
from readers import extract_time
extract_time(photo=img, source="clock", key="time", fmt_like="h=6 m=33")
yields h=3 m=33
